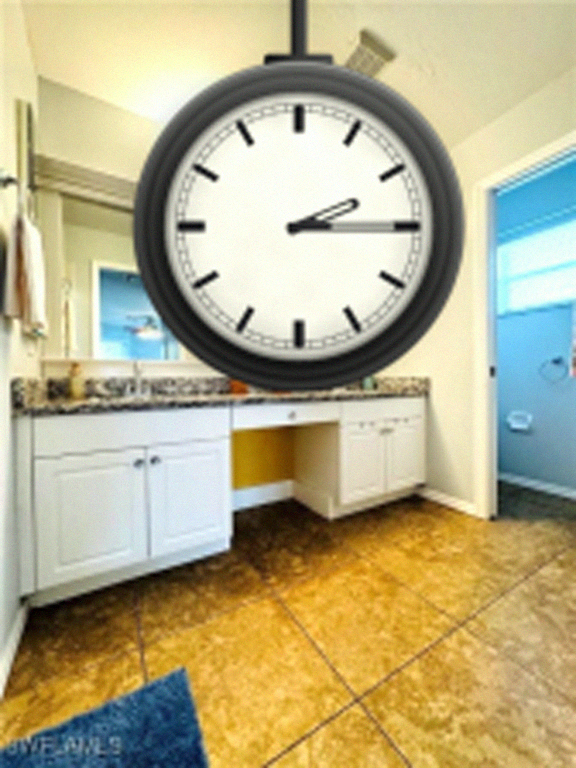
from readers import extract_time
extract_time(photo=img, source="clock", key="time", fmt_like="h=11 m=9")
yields h=2 m=15
